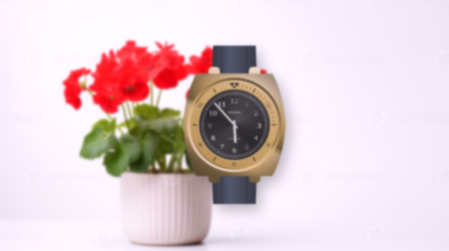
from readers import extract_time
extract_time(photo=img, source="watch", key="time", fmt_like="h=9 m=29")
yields h=5 m=53
